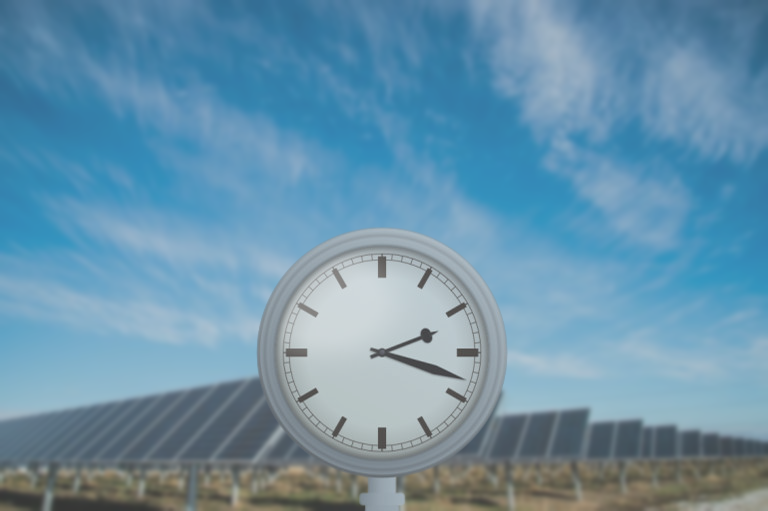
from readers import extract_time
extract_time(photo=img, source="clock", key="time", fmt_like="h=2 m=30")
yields h=2 m=18
